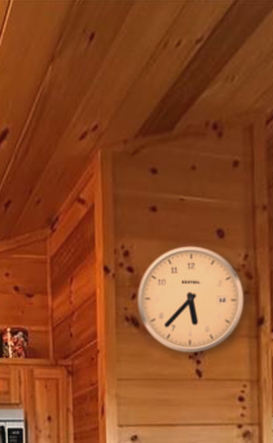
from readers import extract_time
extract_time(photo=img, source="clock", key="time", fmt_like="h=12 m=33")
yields h=5 m=37
